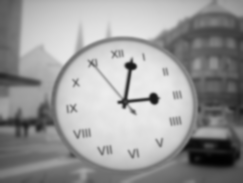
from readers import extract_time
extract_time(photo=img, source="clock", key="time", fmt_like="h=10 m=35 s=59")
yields h=3 m=2 s=55
